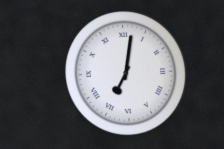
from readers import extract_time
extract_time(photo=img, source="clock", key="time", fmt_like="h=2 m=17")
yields h=7 m=2
